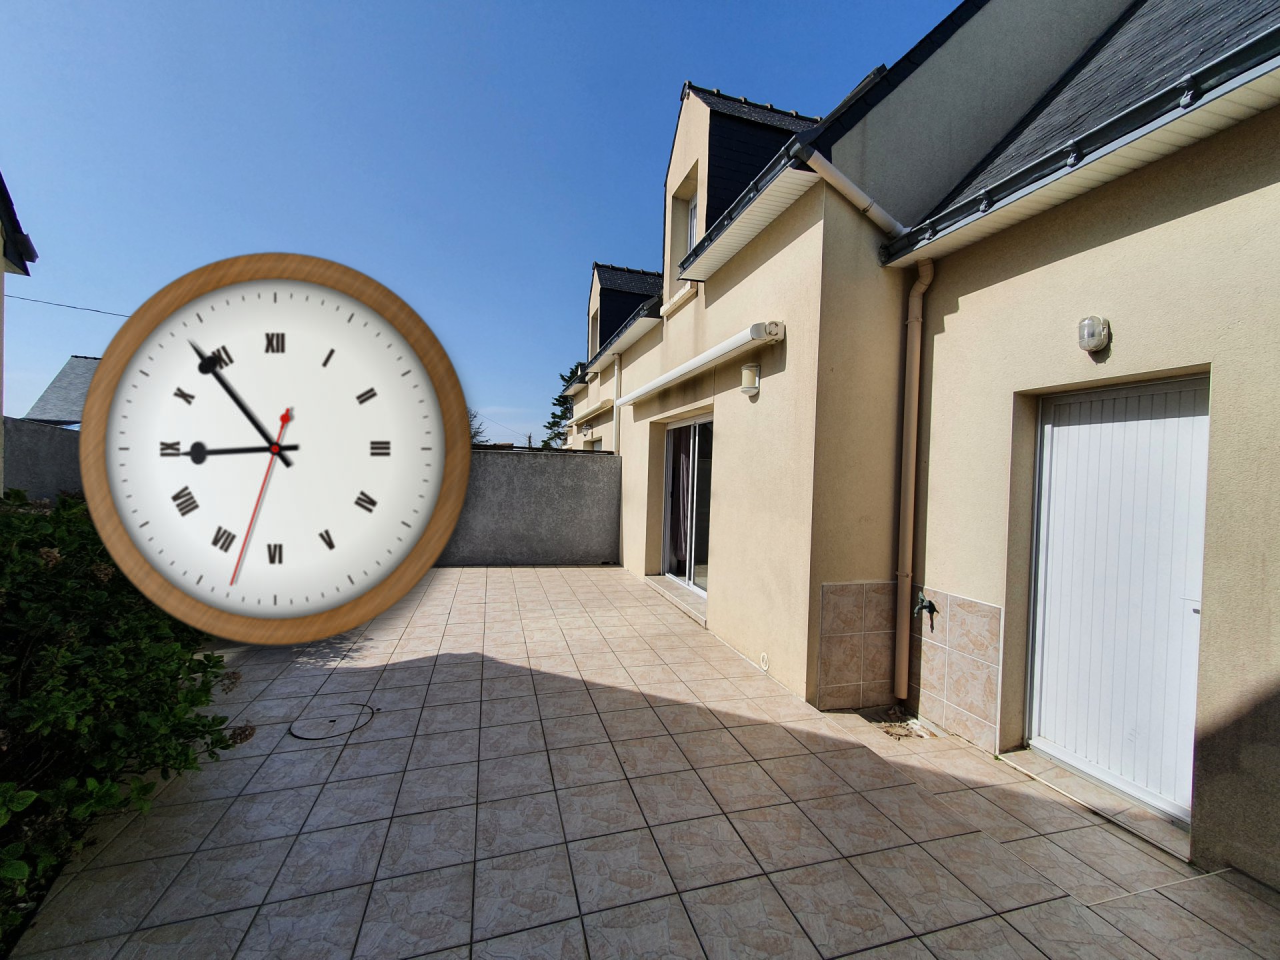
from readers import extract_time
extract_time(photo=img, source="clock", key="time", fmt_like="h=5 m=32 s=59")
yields h=8 m=53 s=33
